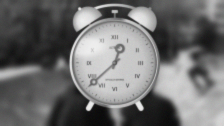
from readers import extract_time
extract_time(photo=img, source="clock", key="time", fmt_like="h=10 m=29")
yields h=12 m=38
